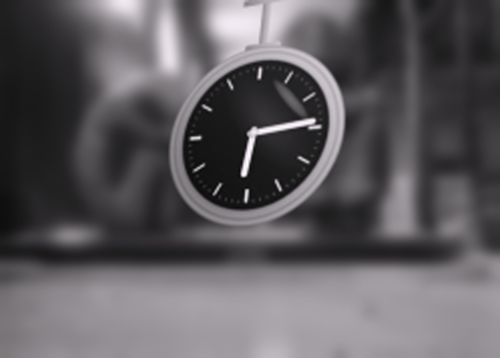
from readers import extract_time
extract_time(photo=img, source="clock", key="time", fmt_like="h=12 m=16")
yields h=6 m=14
